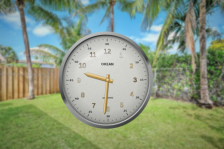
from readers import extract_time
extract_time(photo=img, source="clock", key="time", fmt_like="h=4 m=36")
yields h=9 m=31
